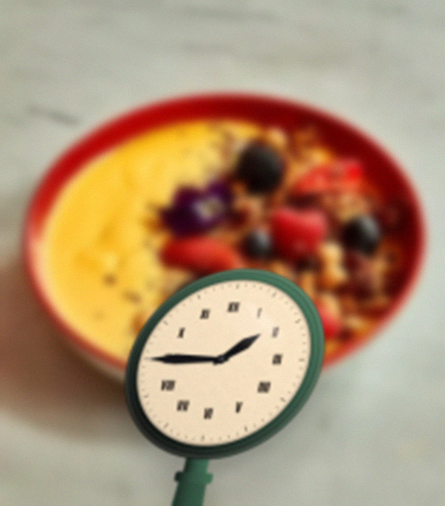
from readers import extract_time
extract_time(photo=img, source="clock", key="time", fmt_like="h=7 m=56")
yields h=1 m=45
